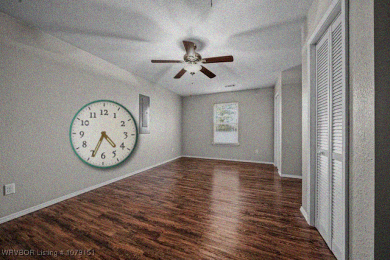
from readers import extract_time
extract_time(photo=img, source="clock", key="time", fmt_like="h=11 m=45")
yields h=4 m=34
